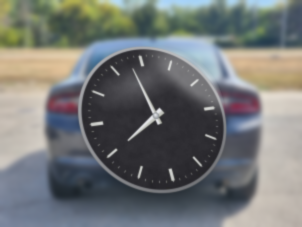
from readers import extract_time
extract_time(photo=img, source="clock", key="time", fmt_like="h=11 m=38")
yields h=7 m=58
